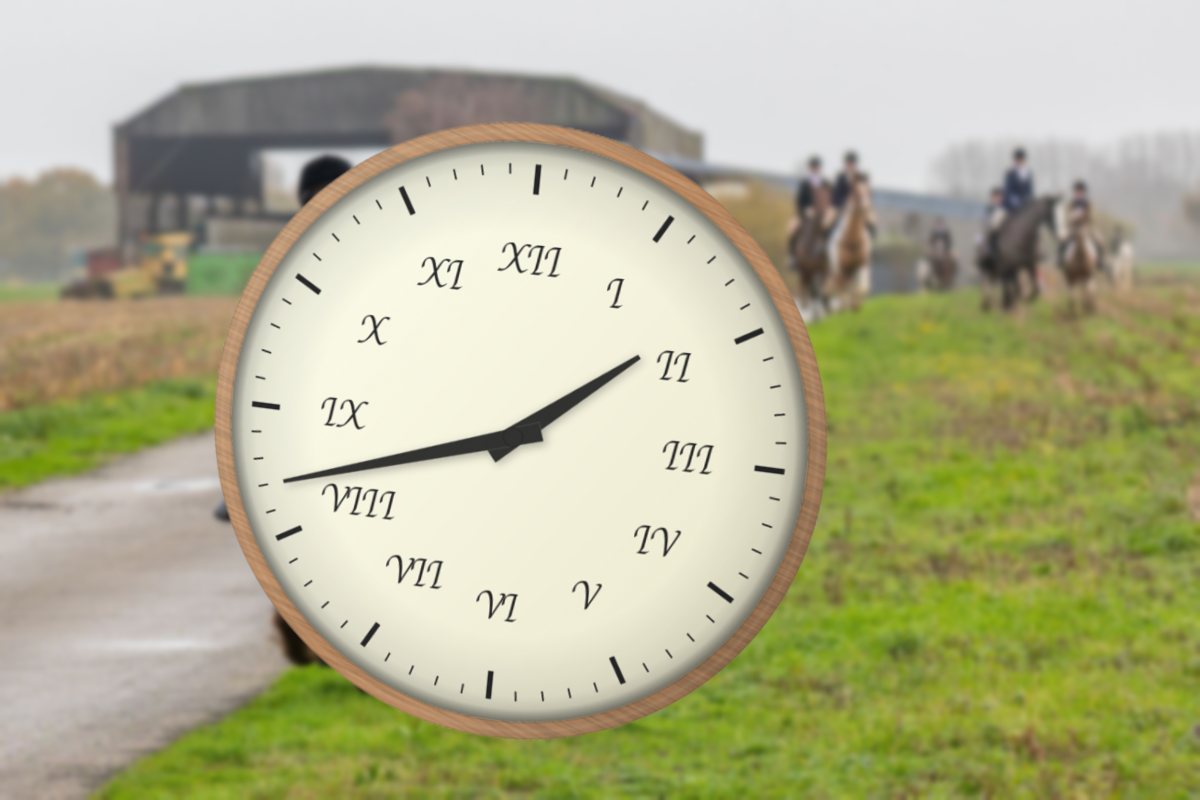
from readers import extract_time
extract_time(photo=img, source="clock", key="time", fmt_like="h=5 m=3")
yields h=1 m=42
